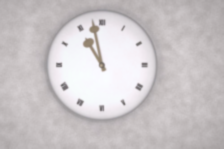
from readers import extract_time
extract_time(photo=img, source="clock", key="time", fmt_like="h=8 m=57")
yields h=10 m=58
